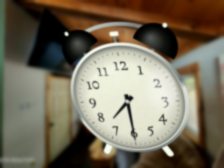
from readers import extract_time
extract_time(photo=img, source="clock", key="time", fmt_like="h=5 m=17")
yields h=7 m=30
